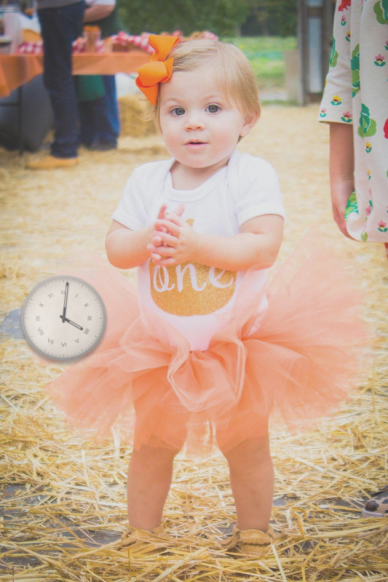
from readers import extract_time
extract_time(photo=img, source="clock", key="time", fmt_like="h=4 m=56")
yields h=4 m=1
